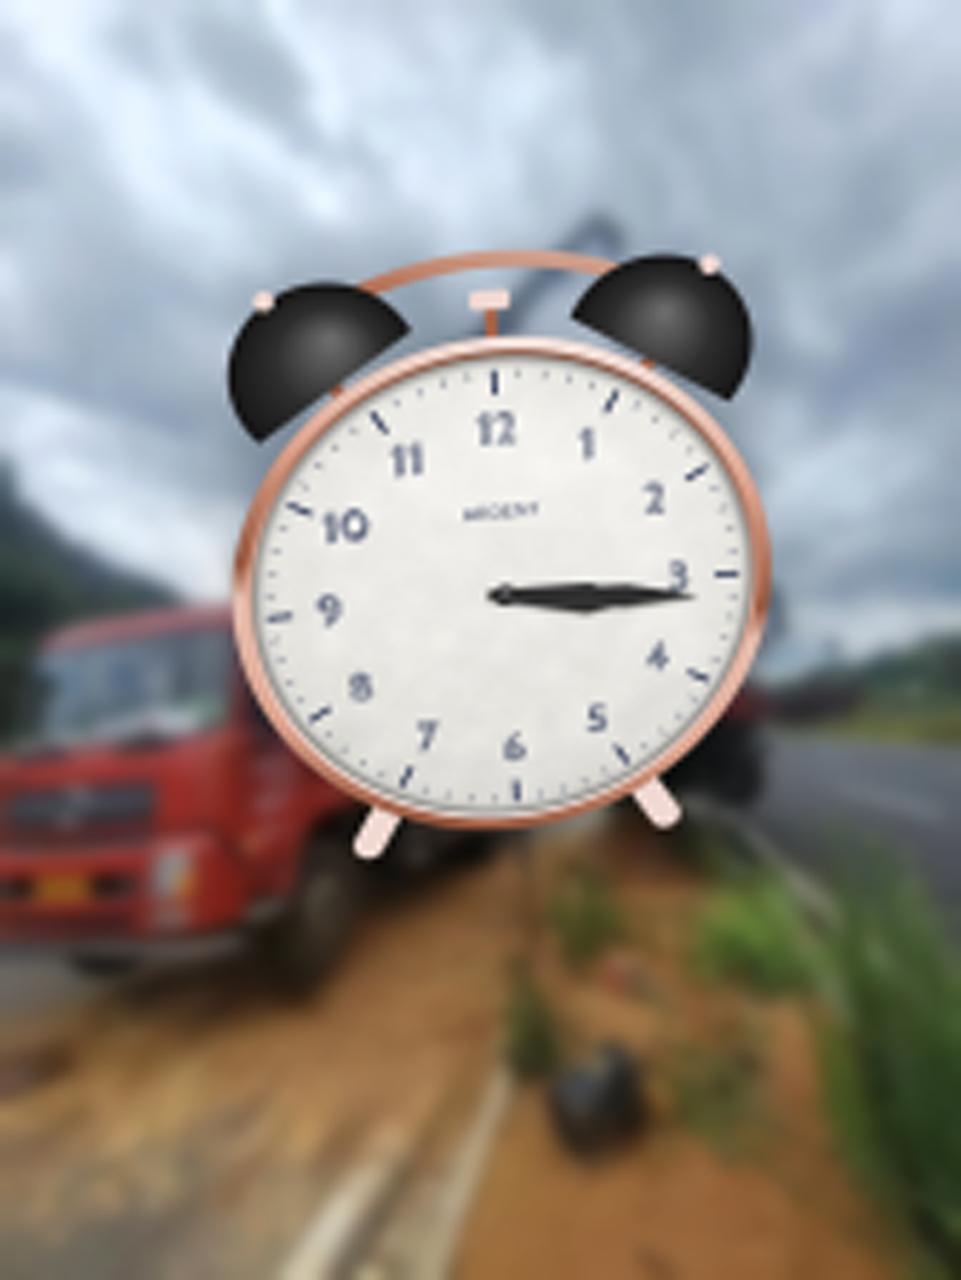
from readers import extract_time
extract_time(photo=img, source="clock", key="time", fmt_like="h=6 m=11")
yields h=3 m=16
